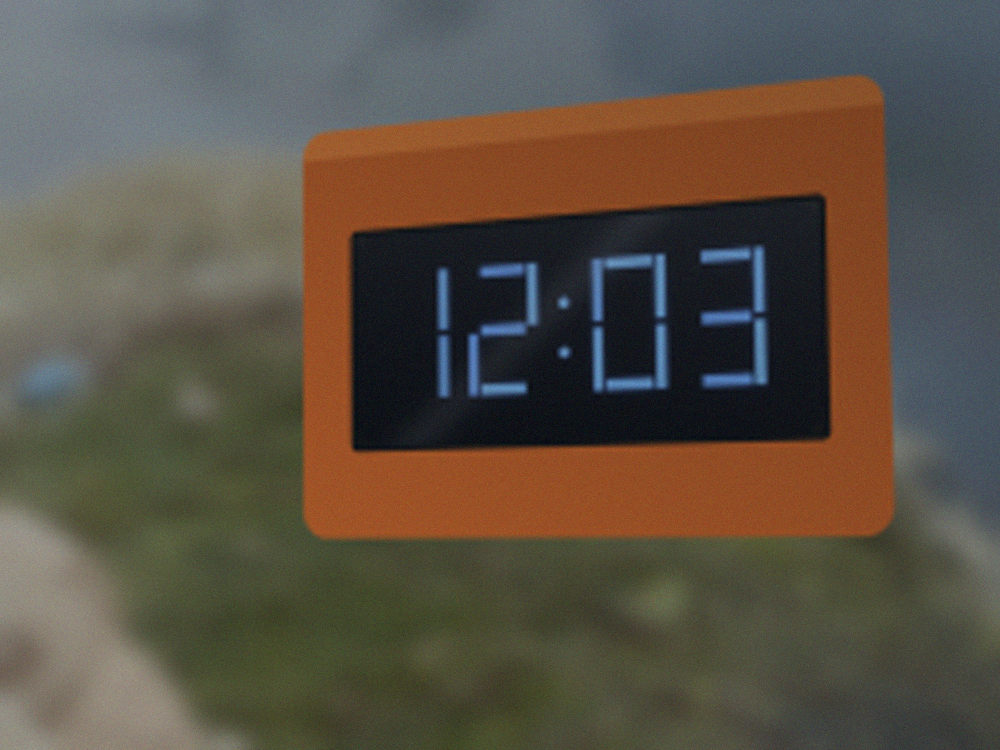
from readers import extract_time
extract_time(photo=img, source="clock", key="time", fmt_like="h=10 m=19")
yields h=12 m=3
